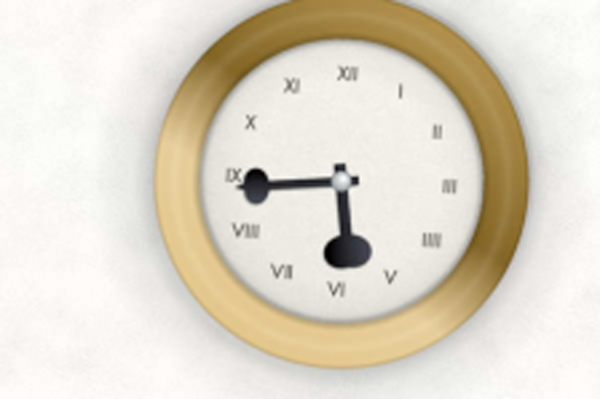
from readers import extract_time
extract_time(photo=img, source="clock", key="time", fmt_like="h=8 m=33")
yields h=5 m=44
